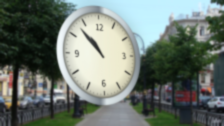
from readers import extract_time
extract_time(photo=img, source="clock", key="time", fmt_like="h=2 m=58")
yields h=10 m=53
